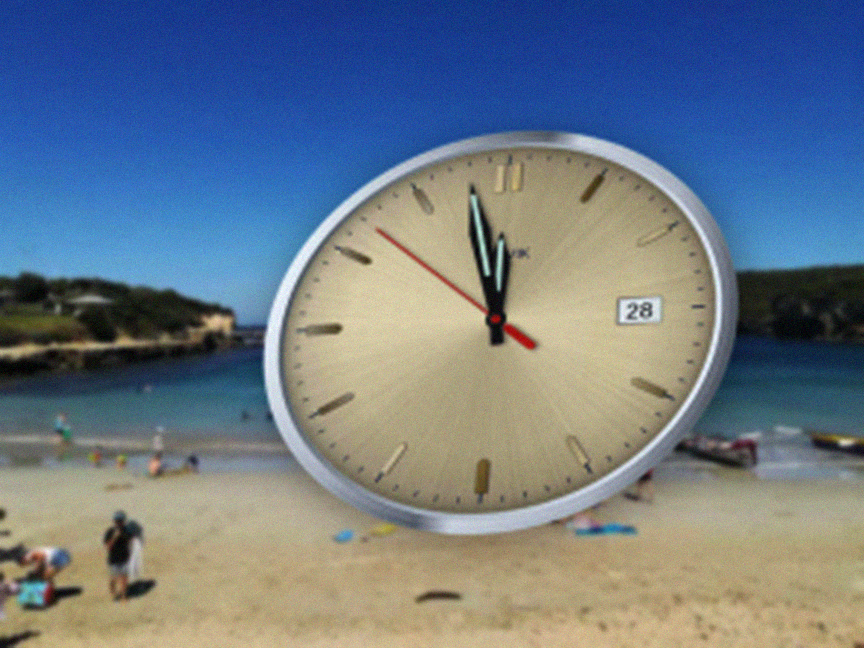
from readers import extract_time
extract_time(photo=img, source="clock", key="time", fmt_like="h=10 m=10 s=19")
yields h=11 m=57 s=52
